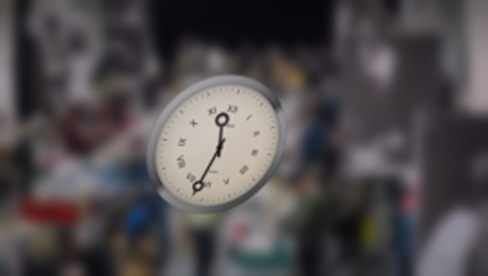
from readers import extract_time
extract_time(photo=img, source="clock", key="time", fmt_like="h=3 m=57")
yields h=11 m=32
